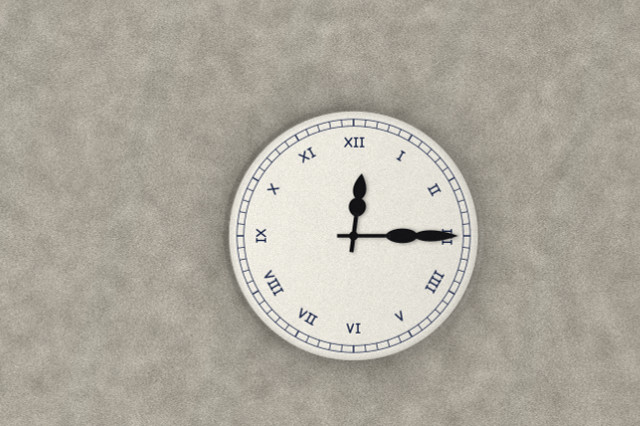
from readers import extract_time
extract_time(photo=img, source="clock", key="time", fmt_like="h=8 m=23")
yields h=12 m=15
